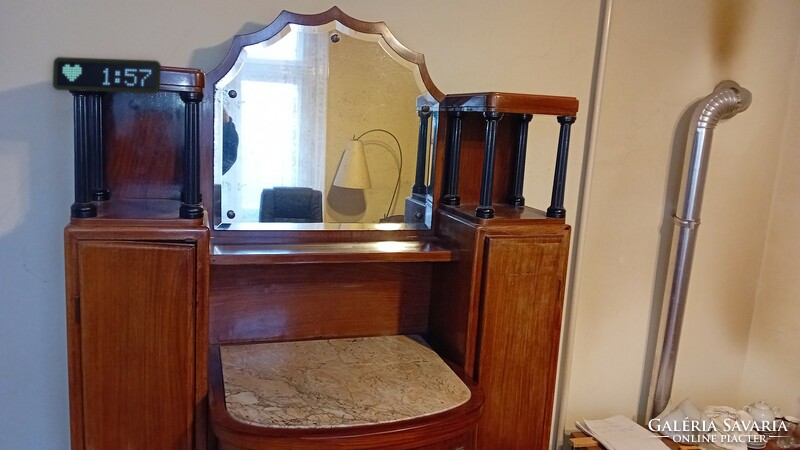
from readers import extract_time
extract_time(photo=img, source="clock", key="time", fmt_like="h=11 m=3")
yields h=1 m=57
